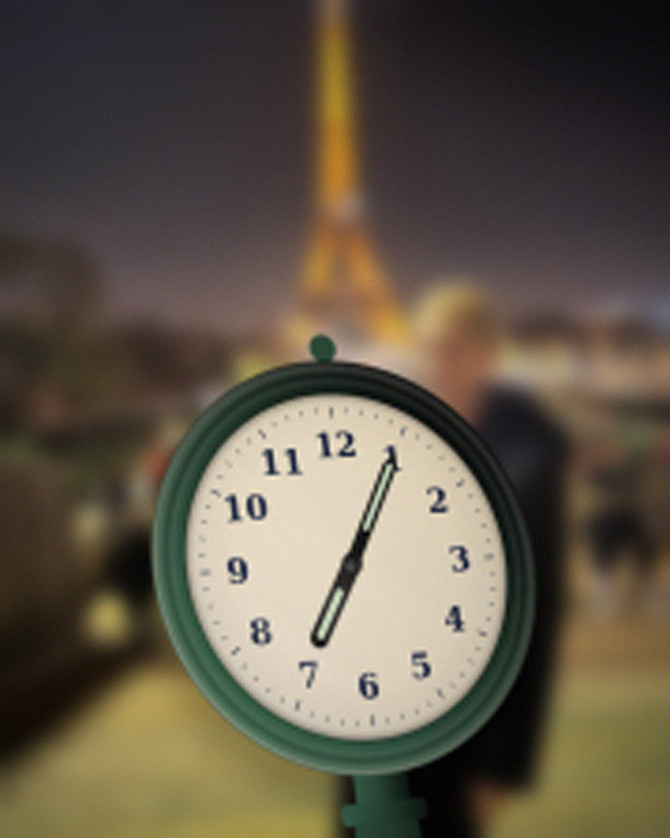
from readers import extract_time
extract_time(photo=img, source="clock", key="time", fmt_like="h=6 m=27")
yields h=7 m=5
